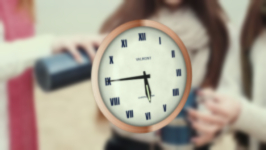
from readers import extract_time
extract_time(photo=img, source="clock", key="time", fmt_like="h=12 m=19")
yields h=5 m=45
